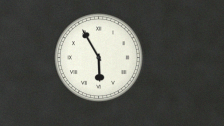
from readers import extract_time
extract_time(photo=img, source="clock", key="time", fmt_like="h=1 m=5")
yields h=5 m=55
